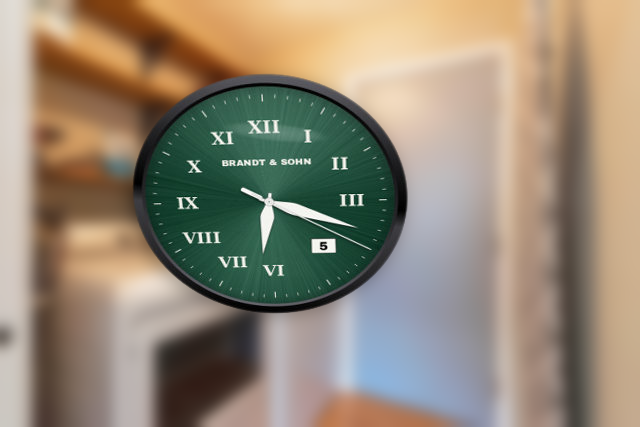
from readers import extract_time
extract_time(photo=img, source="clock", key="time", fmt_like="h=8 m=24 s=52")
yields h=6 m=18 s=20
